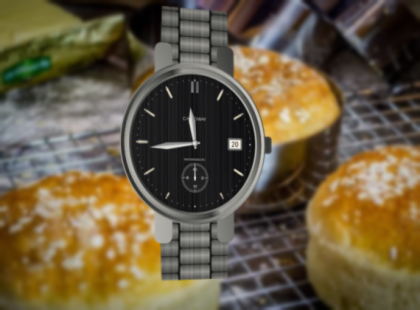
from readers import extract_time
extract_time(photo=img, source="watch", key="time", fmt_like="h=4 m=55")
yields h=11 m=44
